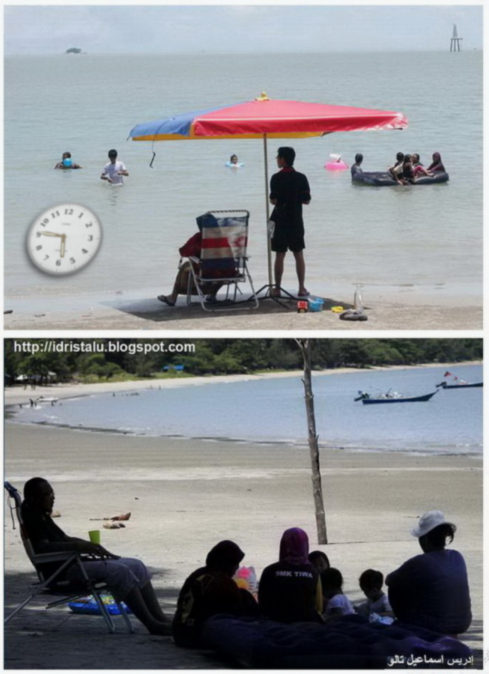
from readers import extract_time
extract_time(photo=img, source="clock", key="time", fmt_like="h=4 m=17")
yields h=5 m=46
